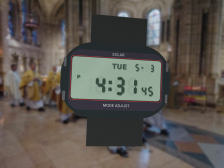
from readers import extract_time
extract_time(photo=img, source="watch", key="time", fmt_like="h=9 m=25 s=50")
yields h=4 m=31 s=45
